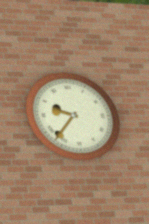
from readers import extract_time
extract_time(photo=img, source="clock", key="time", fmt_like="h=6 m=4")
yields h=9 m=37
